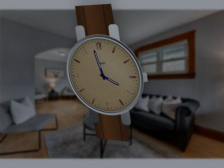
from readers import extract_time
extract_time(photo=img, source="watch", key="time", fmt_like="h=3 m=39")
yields h=3 m=58
